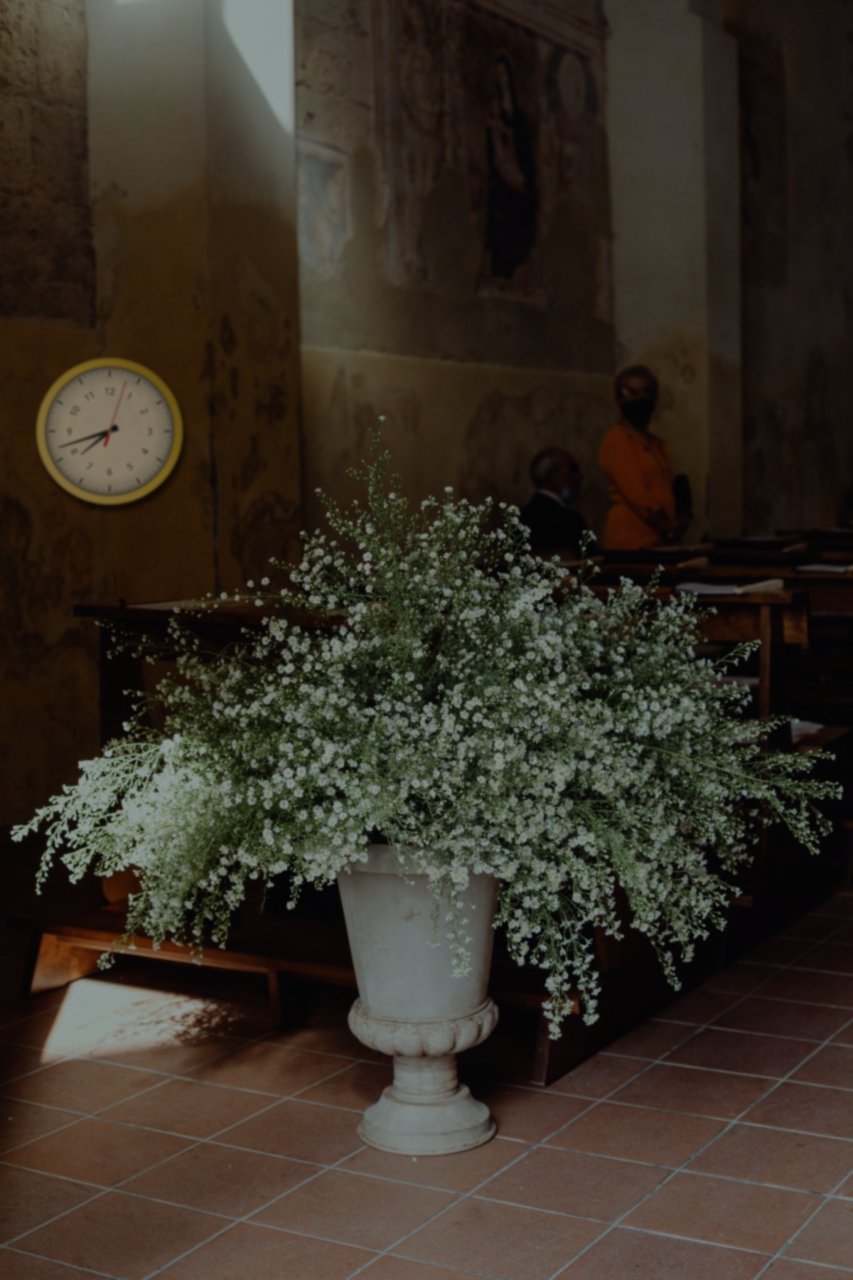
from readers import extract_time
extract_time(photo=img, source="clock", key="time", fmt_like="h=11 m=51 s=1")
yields h=7 m=42 s=3
